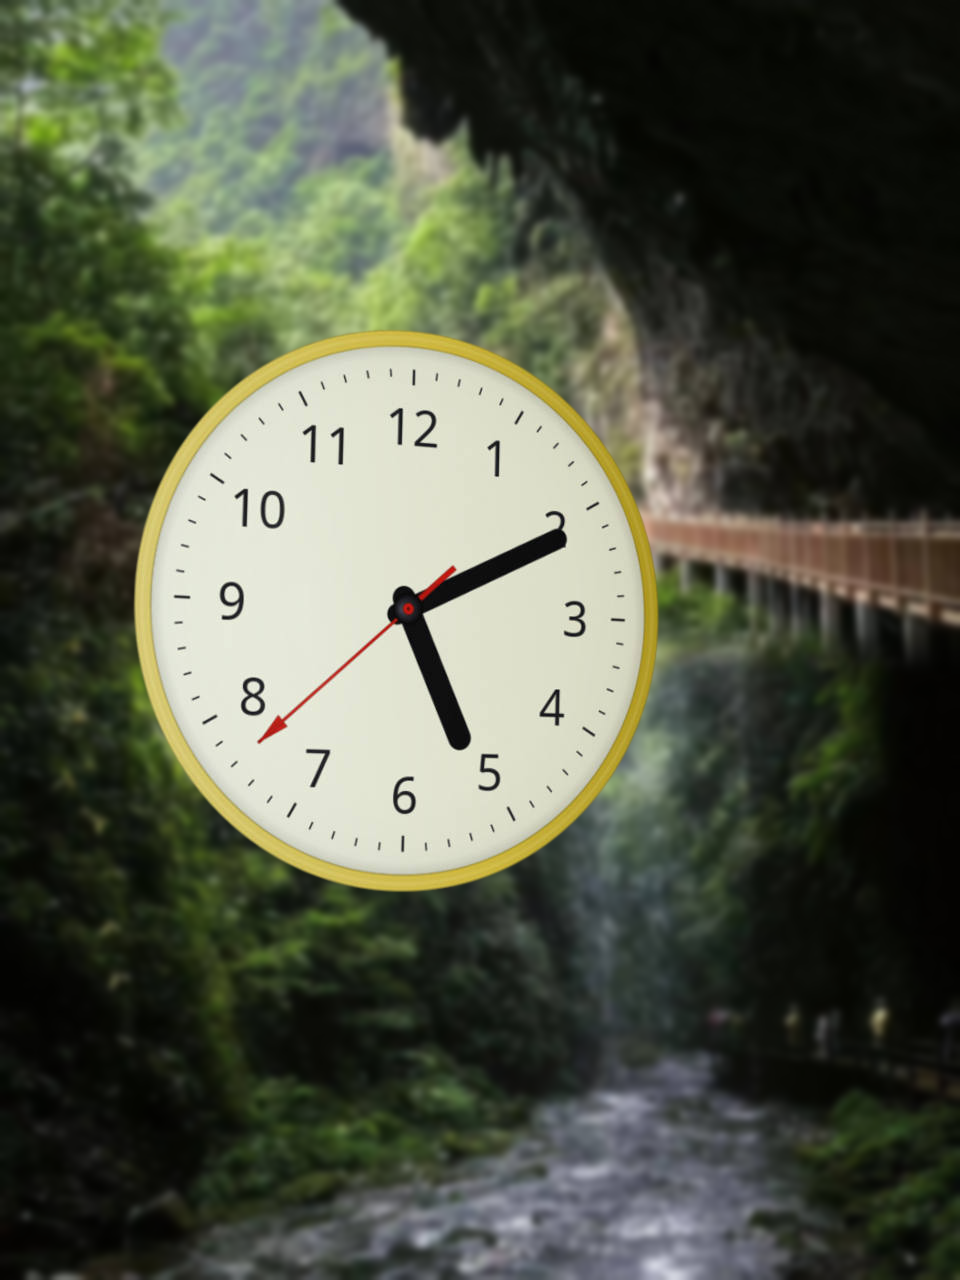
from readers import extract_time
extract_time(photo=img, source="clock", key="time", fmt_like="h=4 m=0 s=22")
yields h=5 m=10 s=38
